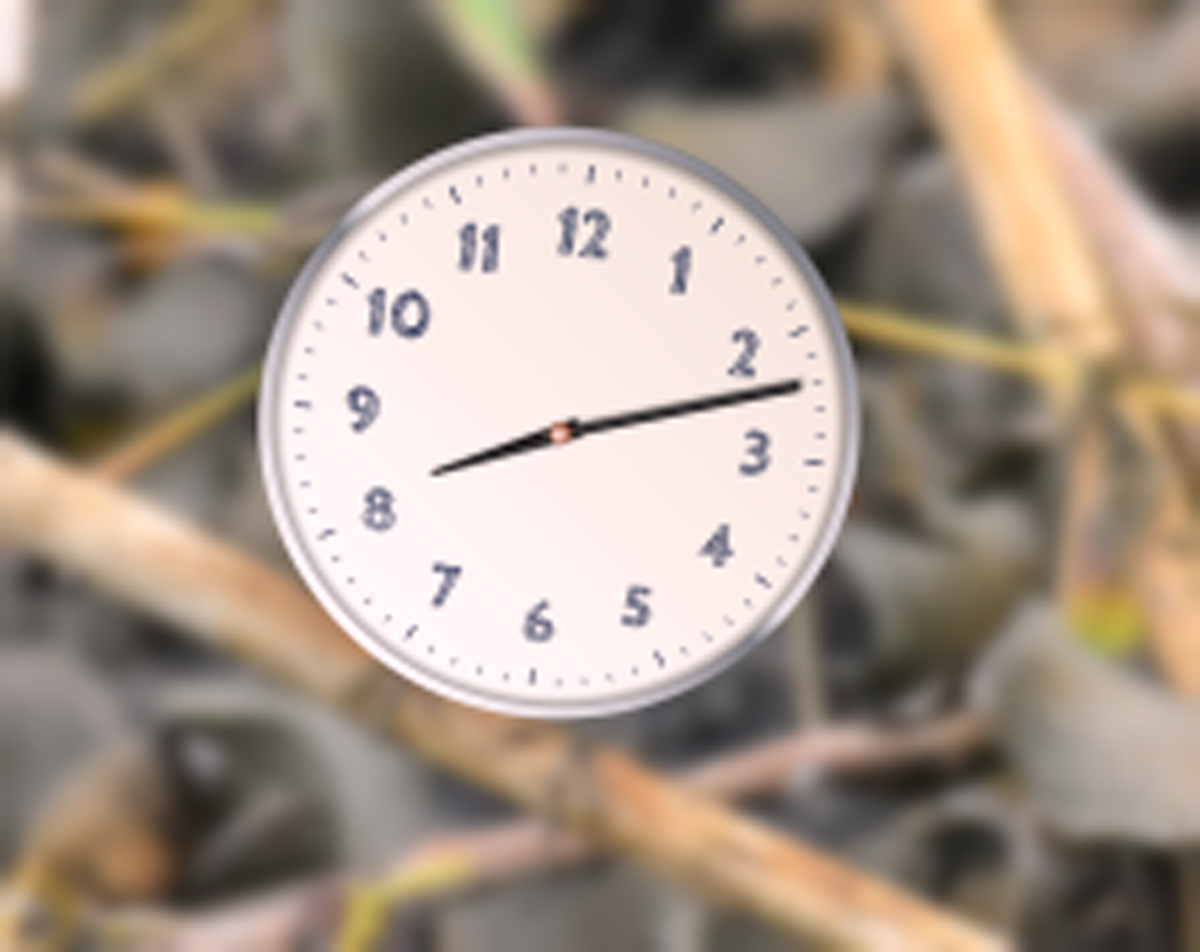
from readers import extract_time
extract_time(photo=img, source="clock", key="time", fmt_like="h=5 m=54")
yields h=8 m=12
